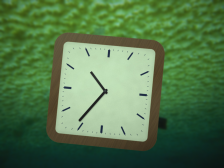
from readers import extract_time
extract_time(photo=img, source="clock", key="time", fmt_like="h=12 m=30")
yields h=10 m=36
